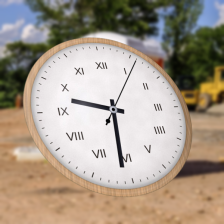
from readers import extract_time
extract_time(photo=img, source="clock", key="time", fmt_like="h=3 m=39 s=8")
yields h=9 m=31 s=6
